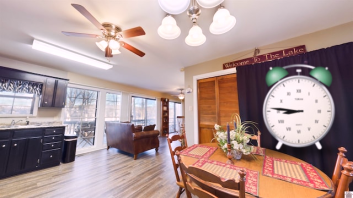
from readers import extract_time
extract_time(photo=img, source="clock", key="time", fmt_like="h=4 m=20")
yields h=8 m=46
